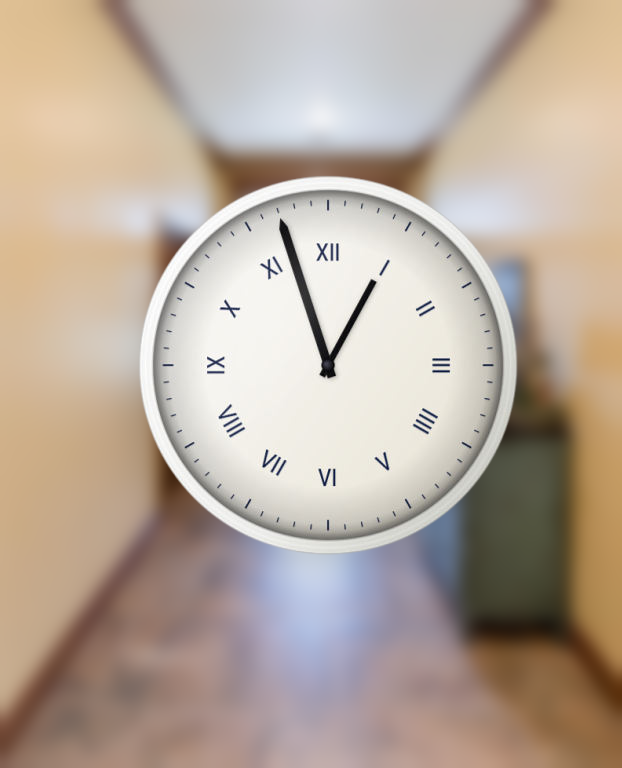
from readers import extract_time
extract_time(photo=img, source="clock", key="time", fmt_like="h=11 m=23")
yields h=12 m=57
